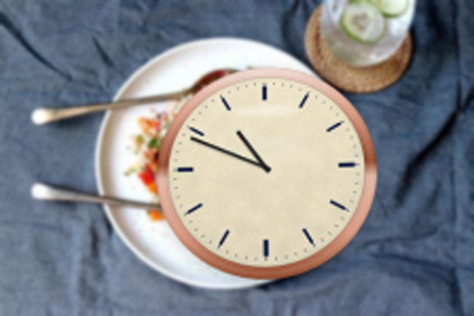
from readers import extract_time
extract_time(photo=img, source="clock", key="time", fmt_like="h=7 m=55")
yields h=10 m=49
